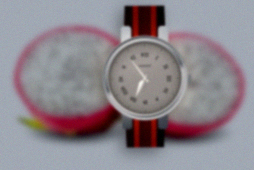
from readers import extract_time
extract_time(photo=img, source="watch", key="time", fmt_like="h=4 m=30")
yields h=6 m=54
